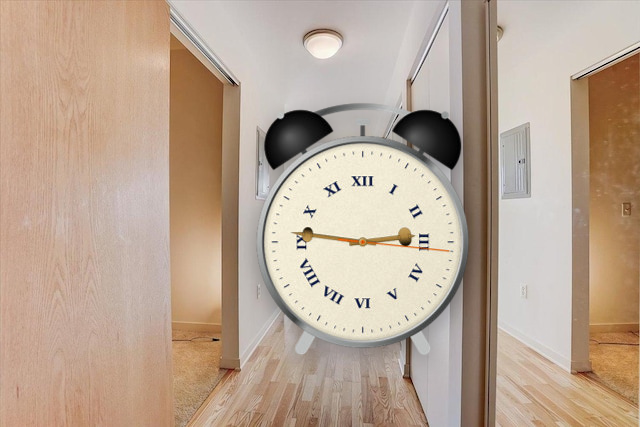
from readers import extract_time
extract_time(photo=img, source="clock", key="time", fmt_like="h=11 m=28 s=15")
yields h=2 m=46 s=16
